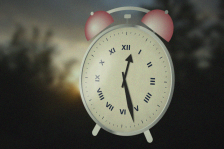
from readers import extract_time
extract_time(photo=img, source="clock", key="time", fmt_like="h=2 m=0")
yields h=12 m=27
